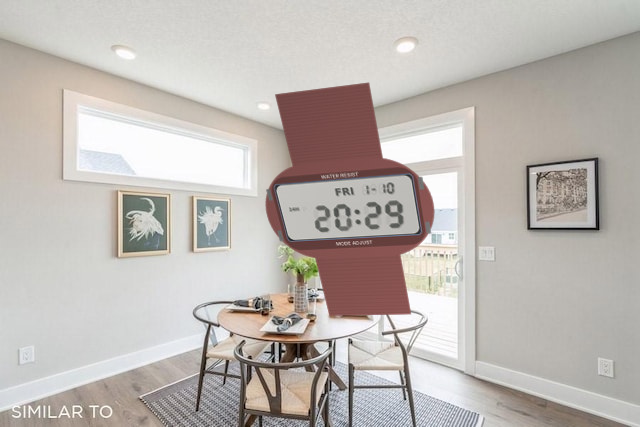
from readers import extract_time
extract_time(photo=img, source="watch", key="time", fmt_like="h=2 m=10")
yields h=20 m=29
